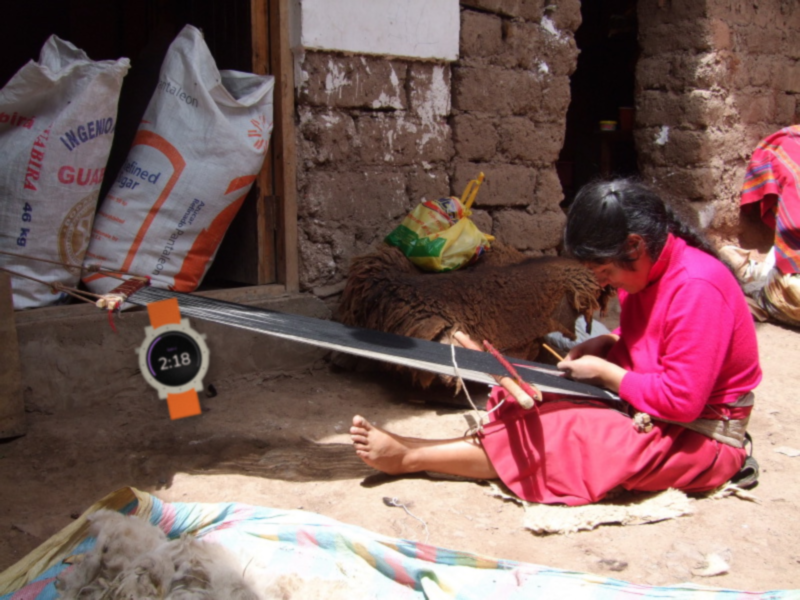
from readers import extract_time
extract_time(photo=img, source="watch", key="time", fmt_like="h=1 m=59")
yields h=2 m=18
